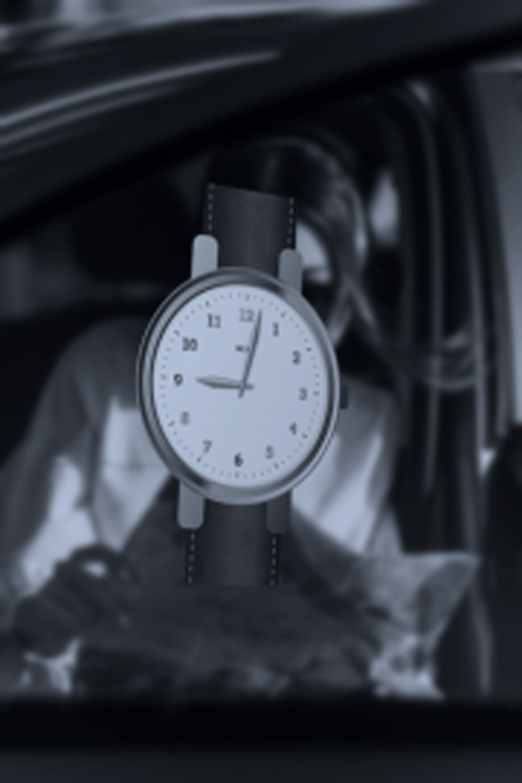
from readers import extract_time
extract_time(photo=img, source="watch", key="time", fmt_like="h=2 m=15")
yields h=9 m=2
